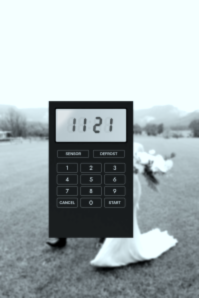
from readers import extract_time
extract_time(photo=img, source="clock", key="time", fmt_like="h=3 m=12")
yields h=11 m=21
